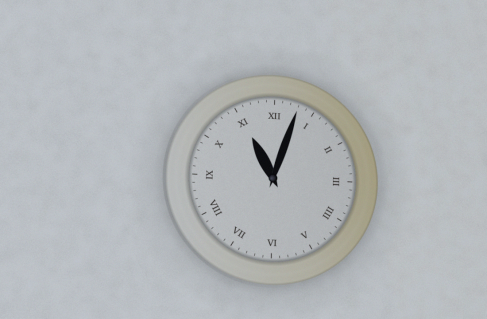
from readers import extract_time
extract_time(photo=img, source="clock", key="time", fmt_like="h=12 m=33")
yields h=11 m=3
